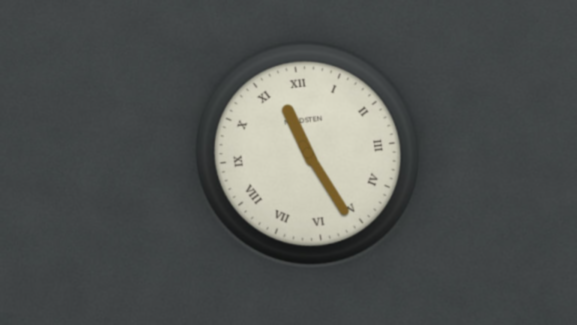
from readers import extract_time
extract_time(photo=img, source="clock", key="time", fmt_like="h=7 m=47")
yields h=11 m=26
